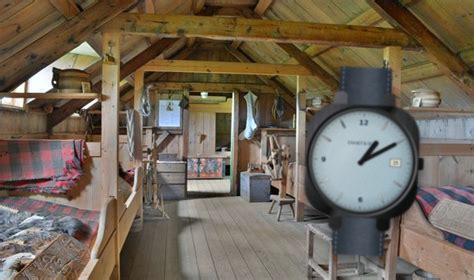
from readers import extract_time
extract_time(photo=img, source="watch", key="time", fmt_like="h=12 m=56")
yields h=1 m=10
